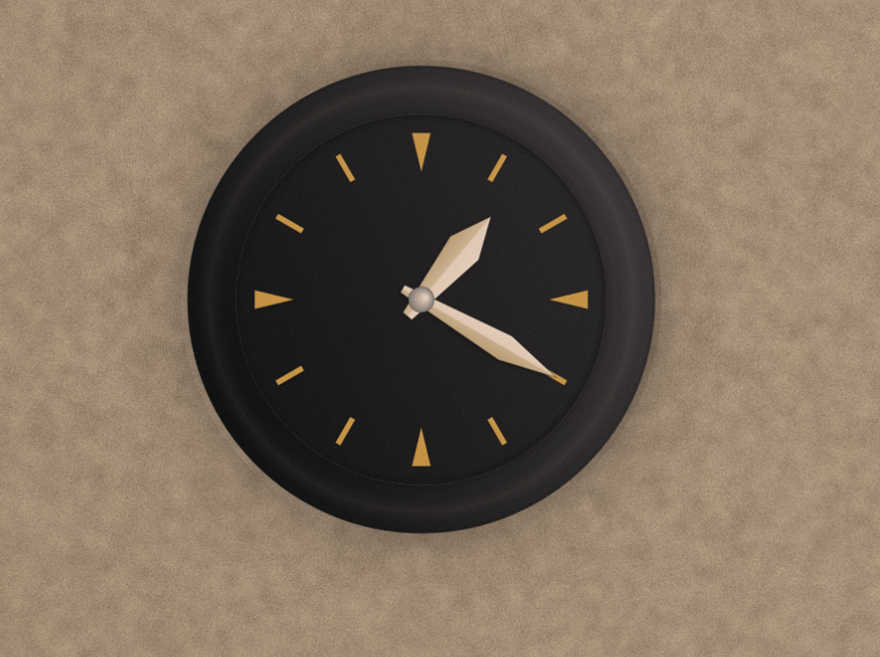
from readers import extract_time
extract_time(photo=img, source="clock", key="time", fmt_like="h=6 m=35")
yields h=1 m=20
